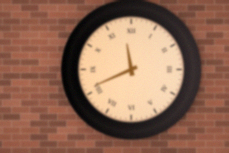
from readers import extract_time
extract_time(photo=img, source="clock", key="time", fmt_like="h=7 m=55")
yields h=11 m=41
